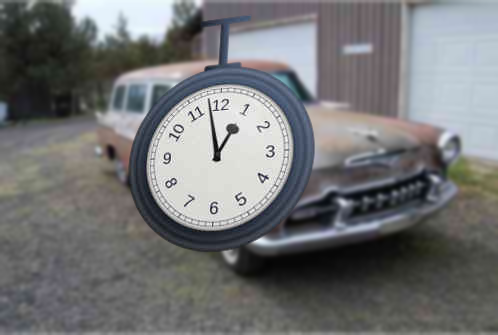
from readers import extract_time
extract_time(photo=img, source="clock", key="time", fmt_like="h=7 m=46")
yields h=12 m=58
